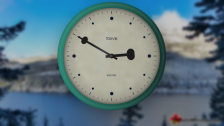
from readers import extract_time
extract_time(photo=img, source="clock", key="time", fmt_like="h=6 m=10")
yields h=2 m=50
